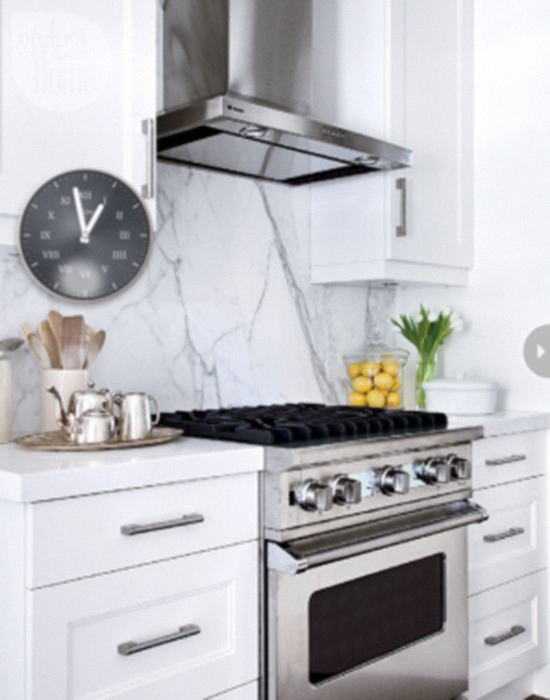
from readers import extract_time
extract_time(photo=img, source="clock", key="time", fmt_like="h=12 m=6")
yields h=12 m=58
